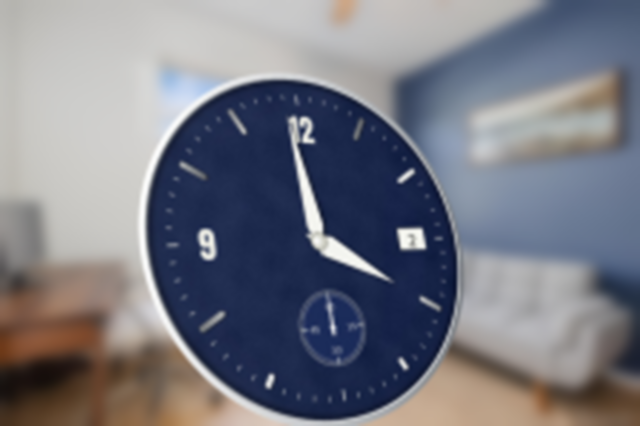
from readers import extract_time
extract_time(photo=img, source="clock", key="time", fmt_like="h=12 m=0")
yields h=3 m=59
